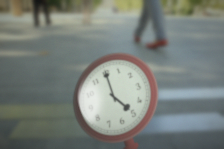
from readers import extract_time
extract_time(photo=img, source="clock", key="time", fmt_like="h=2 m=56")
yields h=5 m=0
